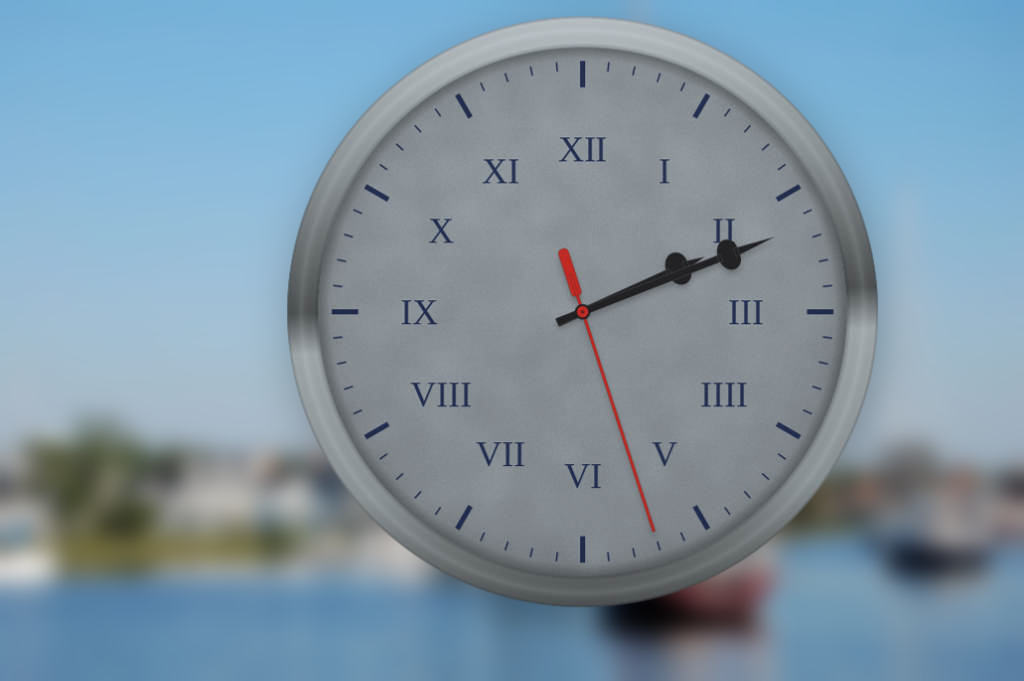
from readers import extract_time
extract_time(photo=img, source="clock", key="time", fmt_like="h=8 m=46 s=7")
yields h=2 m=11 s=27
